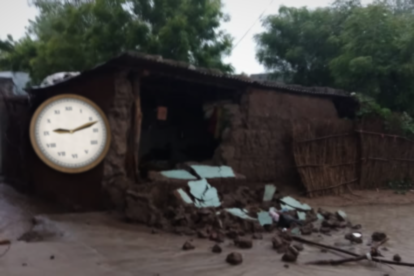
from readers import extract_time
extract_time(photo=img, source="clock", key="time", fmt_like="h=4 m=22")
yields h=9 m=12
